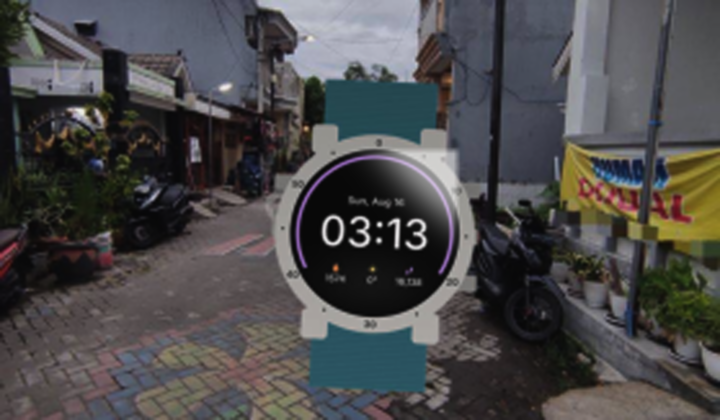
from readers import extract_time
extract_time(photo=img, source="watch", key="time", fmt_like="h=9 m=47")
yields h=3 m=13
